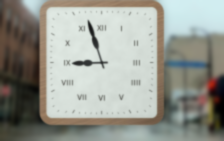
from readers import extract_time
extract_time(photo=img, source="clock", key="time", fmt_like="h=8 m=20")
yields h=8 m=57
